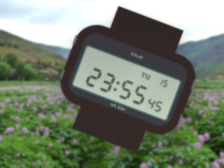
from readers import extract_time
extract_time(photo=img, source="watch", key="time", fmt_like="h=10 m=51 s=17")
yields h=23 m=55 s=45
